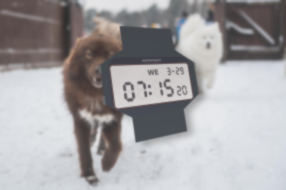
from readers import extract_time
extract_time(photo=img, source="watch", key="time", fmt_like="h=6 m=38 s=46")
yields h=7 m=15 s=20
